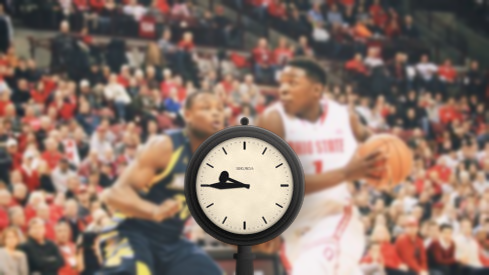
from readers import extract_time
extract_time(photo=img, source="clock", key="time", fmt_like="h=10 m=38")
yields h=9 m=45
